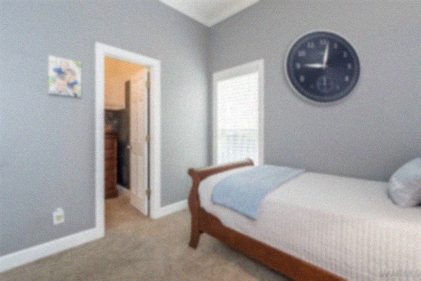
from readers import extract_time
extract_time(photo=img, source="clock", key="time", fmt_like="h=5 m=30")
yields h=9 m=2
